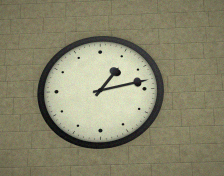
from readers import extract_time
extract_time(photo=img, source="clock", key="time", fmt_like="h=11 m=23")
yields h=1 m=13
